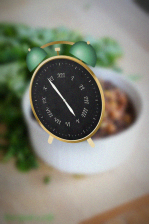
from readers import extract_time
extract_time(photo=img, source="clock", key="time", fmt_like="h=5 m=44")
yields h=4 m=54
